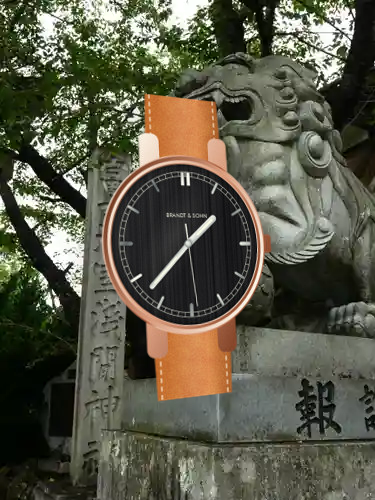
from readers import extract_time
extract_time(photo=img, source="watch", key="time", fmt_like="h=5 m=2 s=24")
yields h=1 m=37 s=29
